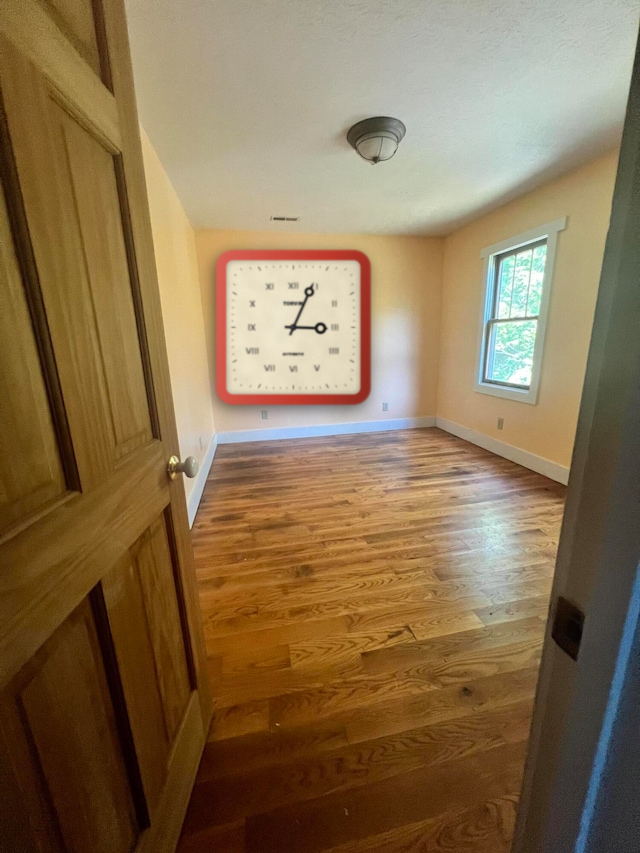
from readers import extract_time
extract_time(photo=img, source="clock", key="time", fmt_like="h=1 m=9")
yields h=3 m=4
